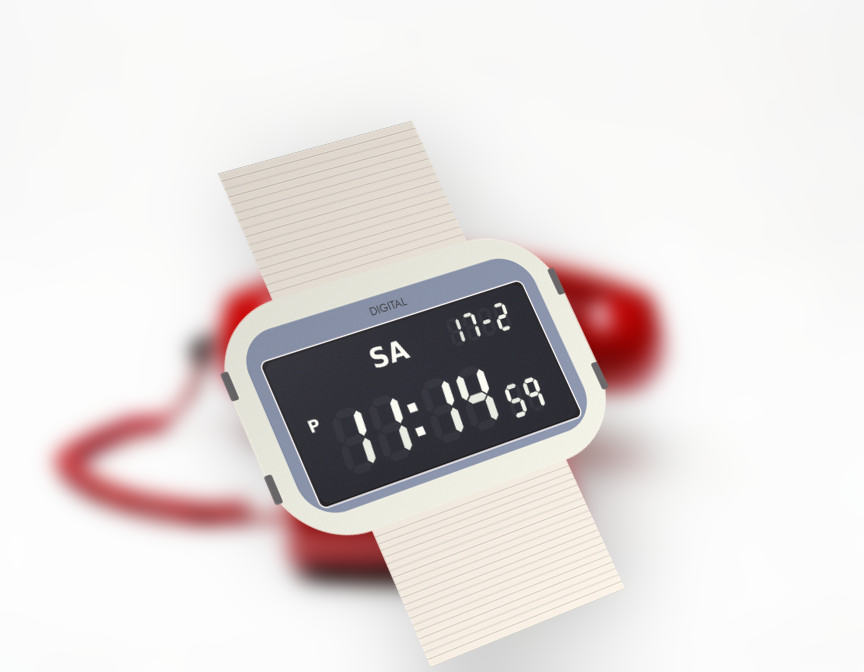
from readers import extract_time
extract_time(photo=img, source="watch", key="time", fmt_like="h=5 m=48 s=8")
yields h=11 m=14 s=59
